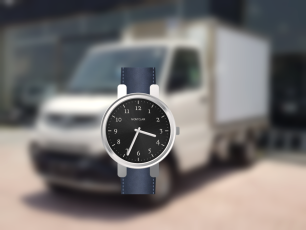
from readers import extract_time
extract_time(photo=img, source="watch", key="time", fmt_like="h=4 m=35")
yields h=3 m=34
